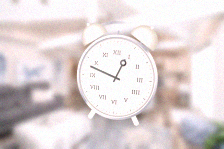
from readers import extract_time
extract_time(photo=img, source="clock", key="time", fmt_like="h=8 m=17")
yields h=12 m=48
